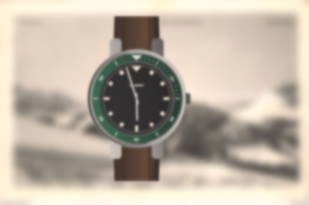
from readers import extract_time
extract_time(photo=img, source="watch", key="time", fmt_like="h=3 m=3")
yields h=5 m=57
